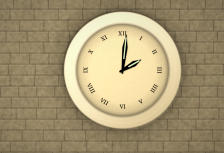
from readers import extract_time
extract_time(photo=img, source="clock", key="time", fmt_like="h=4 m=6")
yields h=2 m=1
